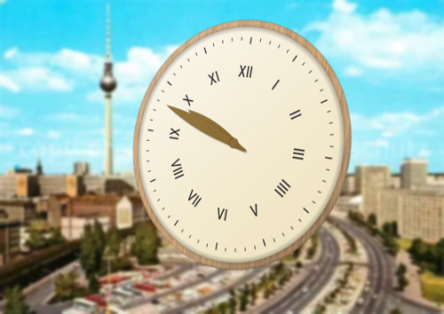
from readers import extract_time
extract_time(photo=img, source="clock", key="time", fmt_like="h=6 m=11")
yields h=9 m=48
